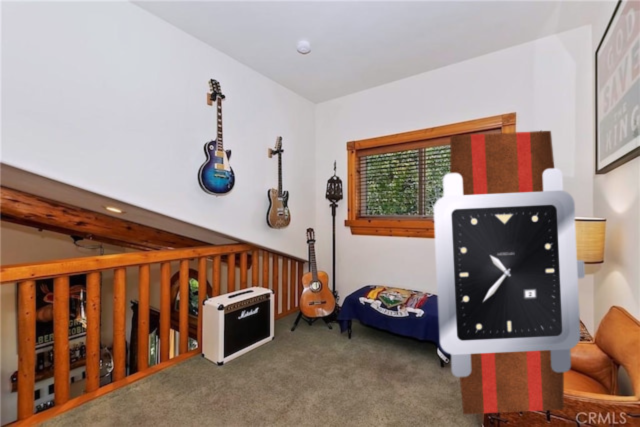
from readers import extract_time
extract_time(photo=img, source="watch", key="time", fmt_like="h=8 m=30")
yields h=10 m=37
